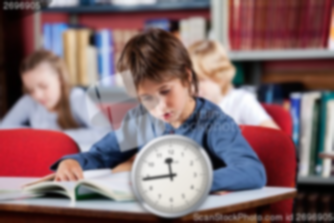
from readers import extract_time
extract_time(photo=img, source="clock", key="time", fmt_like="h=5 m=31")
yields h=11 m=44
